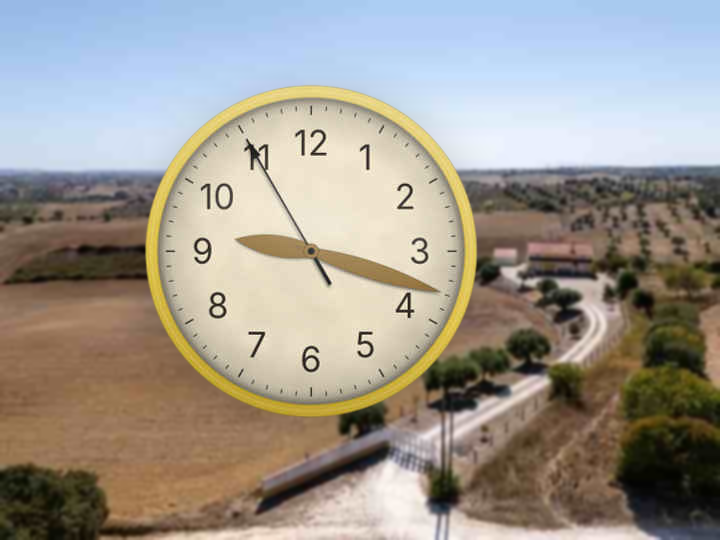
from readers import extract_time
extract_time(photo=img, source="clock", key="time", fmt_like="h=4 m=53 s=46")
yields h=9 m=17 s=55
